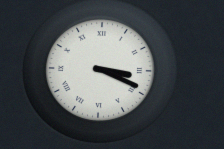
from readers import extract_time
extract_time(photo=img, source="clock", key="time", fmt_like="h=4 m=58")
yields h=3 m=19
